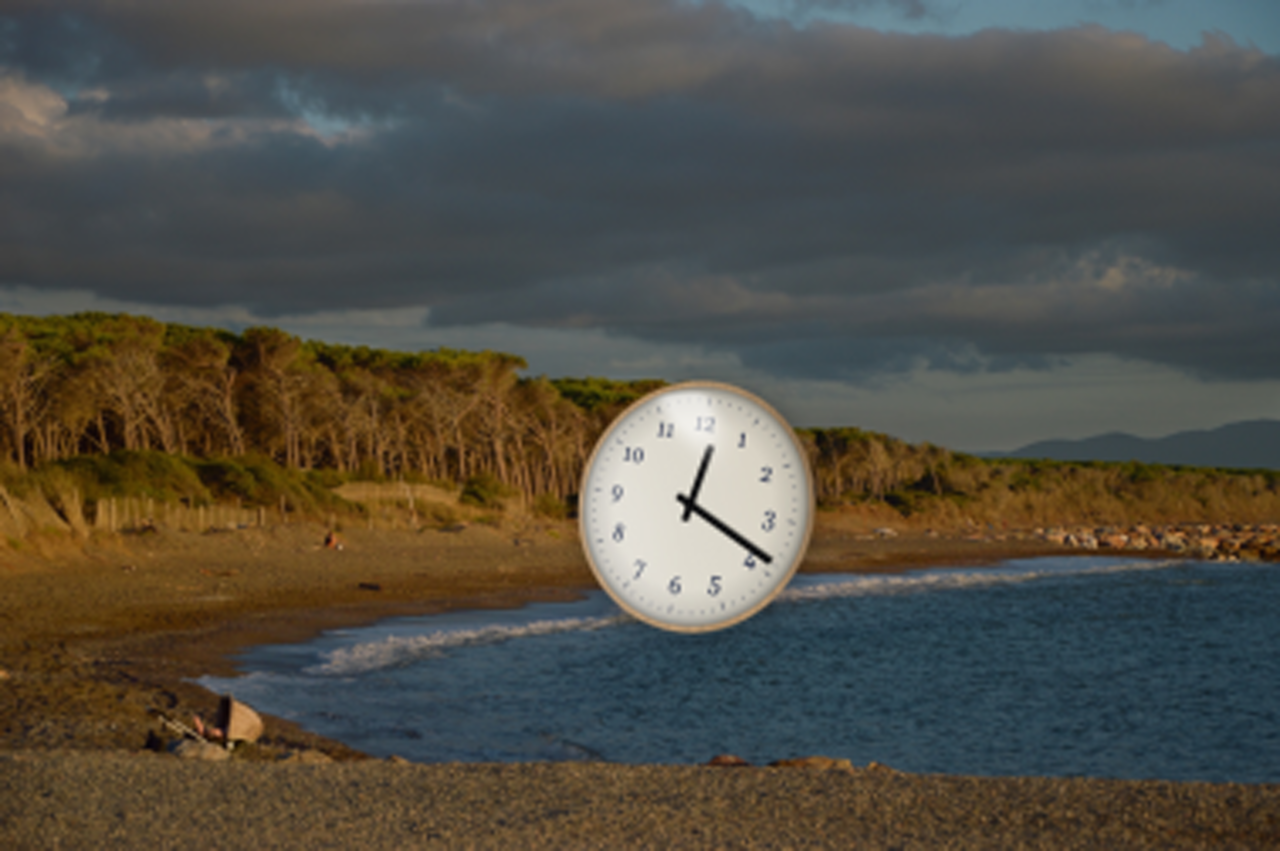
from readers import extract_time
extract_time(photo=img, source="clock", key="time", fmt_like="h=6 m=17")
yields h=12 m=19
